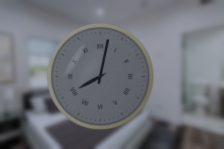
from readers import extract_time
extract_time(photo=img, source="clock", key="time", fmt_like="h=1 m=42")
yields h=8 m=2
